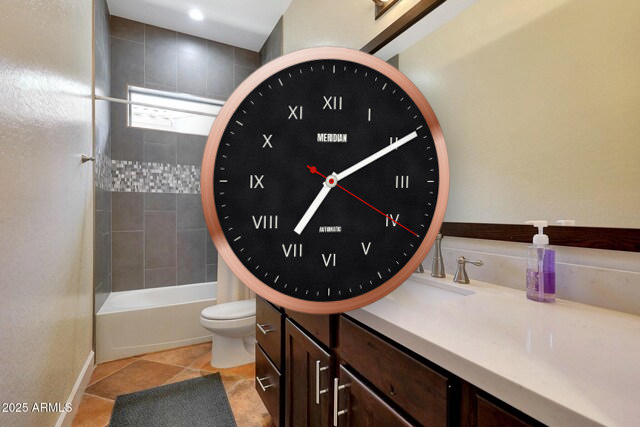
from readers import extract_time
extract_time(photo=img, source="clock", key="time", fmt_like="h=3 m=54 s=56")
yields h=7 m=10 s=20
